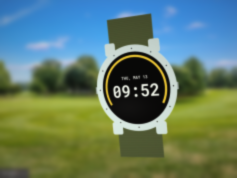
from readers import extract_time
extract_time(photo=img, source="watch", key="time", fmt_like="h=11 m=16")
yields h=9 m=52
